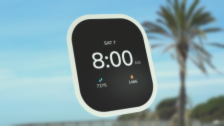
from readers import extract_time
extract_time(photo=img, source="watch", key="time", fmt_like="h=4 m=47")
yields h=8 m=0
